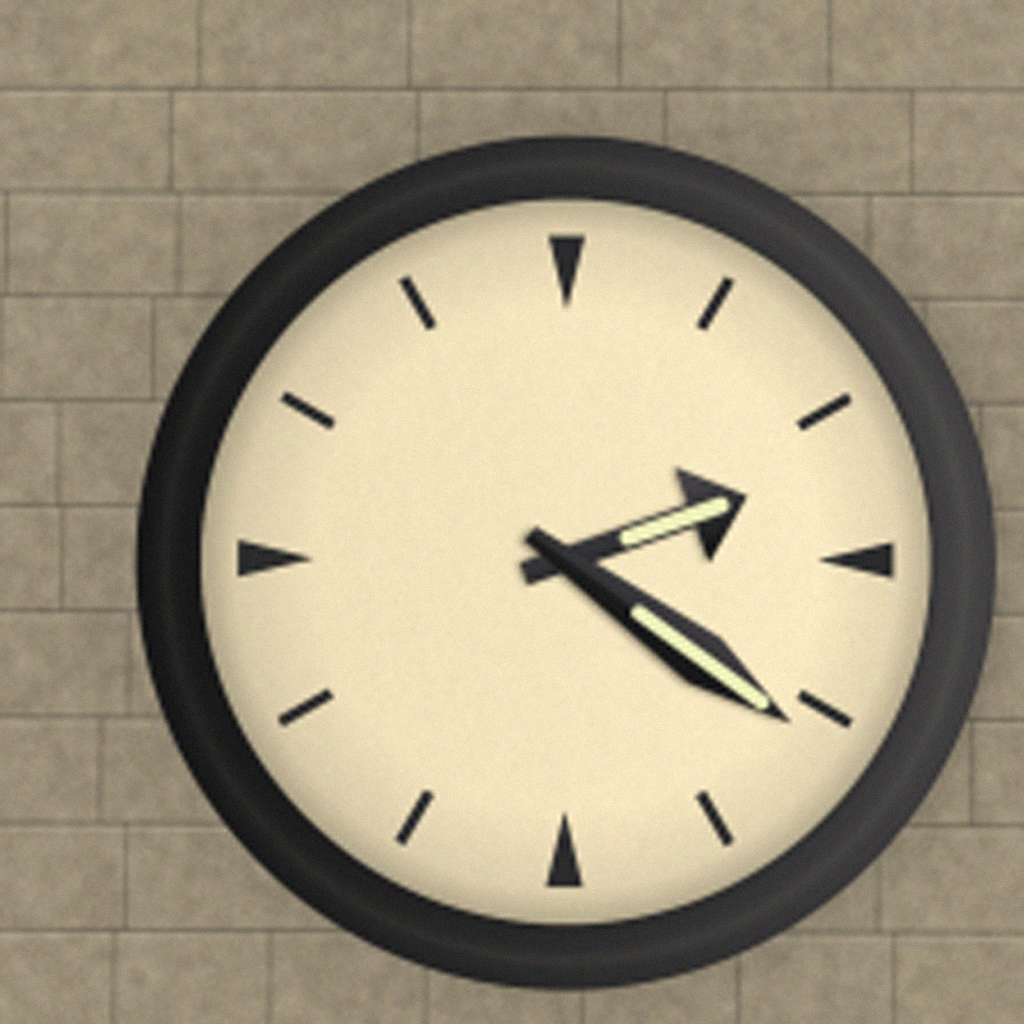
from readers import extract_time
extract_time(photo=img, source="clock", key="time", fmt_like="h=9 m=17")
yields h=2 m=21
